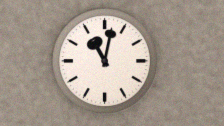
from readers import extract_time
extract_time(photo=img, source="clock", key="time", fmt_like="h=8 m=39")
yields h=11 m=2
